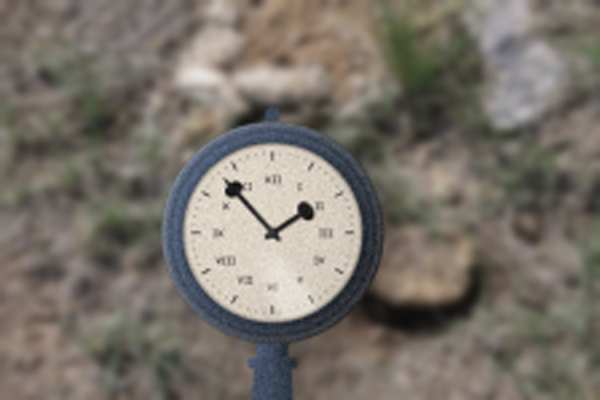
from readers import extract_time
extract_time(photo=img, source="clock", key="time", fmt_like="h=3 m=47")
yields h=1 m=53
